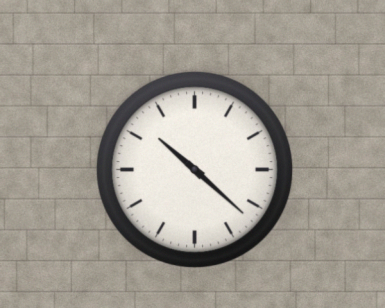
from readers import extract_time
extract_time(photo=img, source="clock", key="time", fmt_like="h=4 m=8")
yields h=10 m=22
